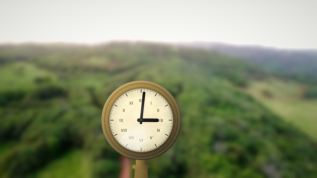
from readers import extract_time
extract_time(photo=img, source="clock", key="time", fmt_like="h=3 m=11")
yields h=3 m=1
